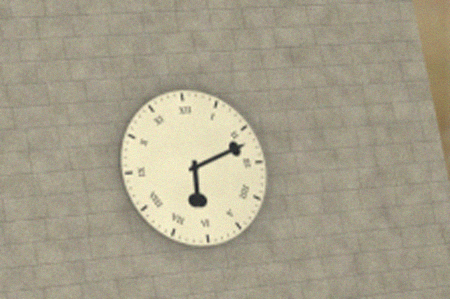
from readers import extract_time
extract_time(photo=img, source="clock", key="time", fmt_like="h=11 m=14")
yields h=6 m=12
